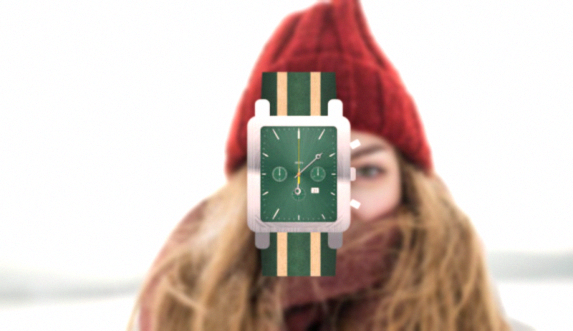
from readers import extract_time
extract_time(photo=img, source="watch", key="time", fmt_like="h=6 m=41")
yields h=6 m=8
